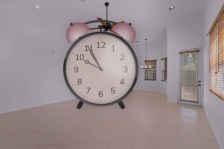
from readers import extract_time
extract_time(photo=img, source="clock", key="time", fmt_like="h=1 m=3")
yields h=9 m=55
